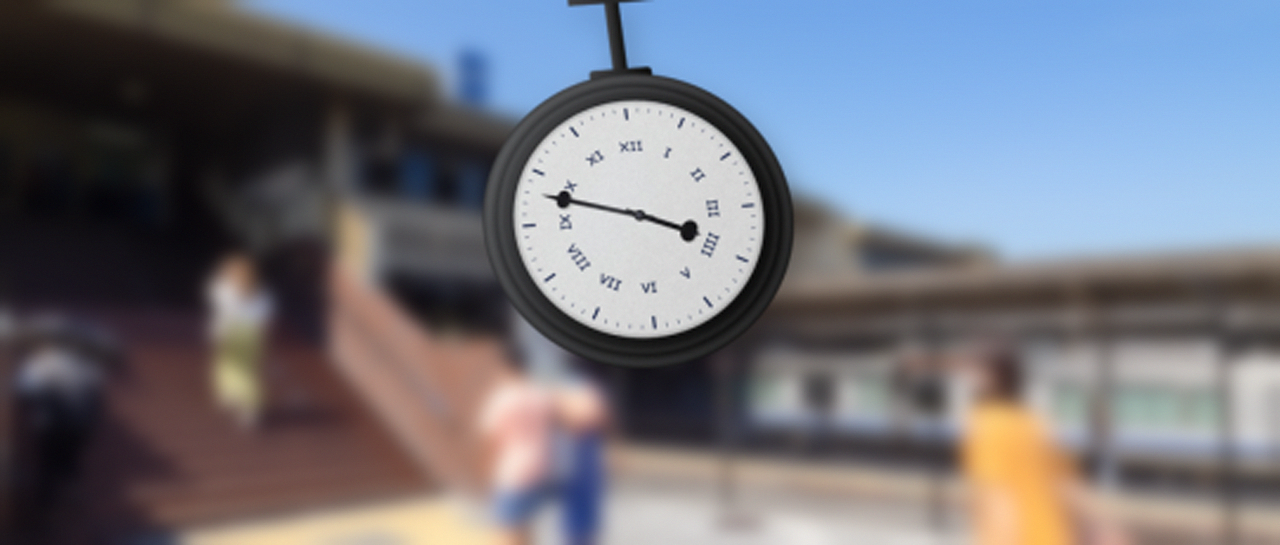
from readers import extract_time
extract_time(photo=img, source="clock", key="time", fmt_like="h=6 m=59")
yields h=3 m=48
